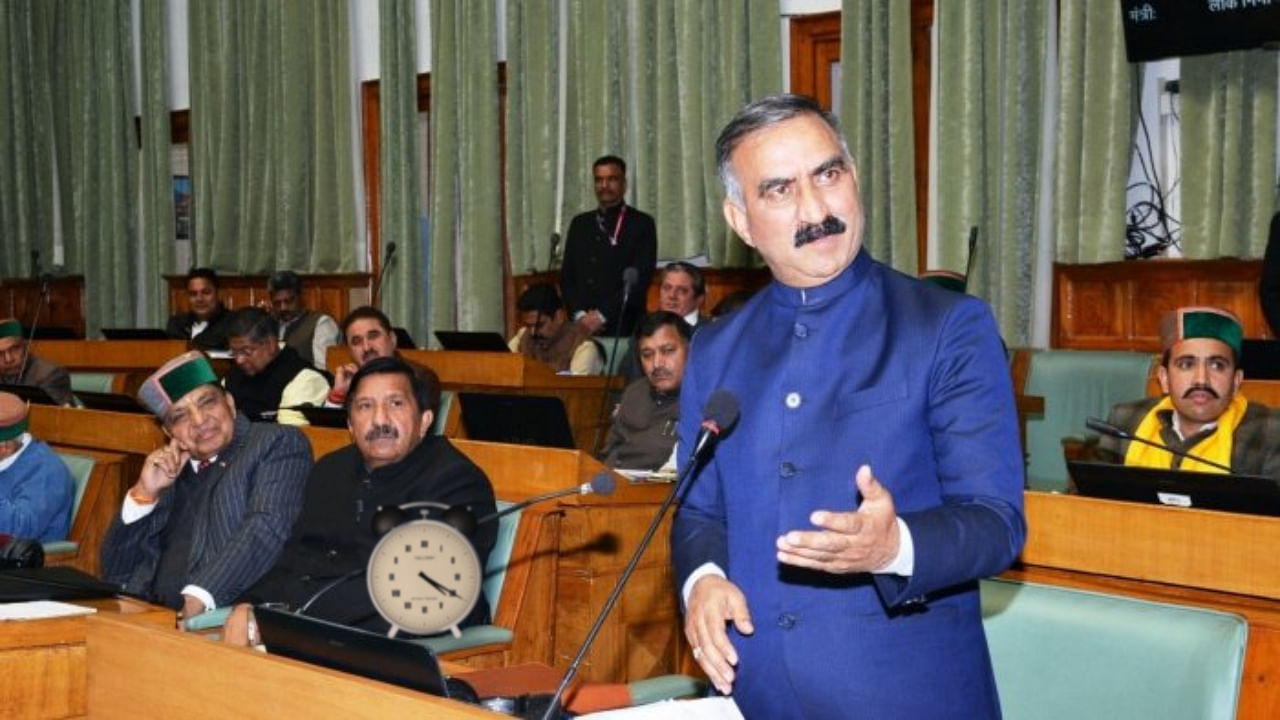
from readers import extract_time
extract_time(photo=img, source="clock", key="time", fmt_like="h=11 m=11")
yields h=4 m=20
